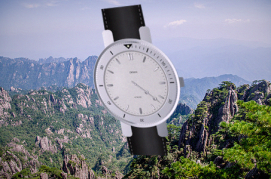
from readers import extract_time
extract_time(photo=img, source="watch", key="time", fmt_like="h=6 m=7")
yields h=4 m=22
